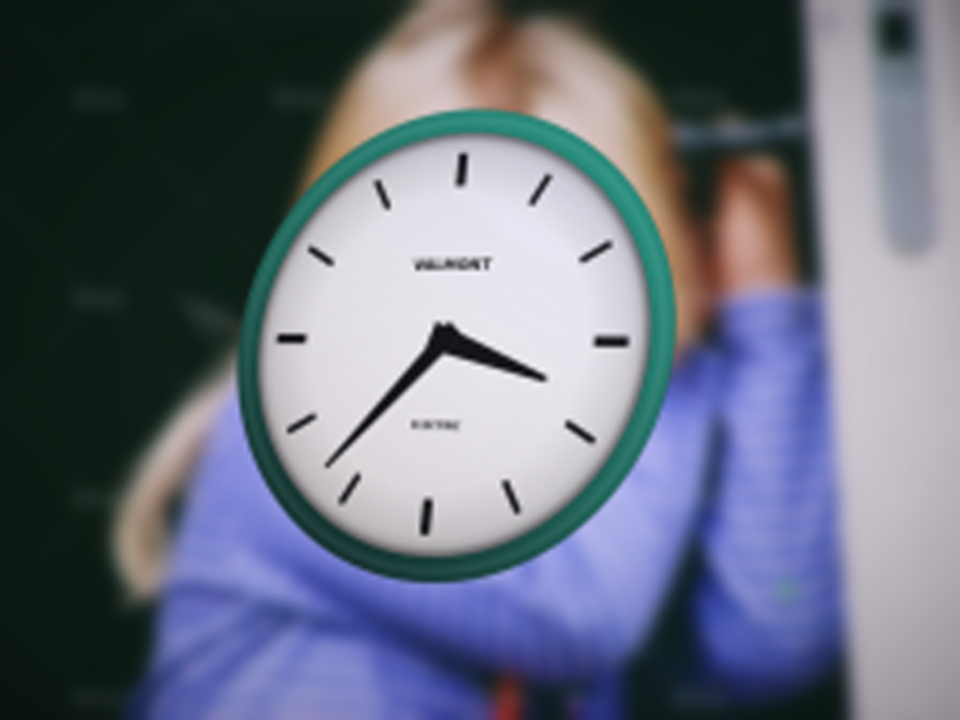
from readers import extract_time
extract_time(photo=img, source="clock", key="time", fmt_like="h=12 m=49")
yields h=3 m=37
